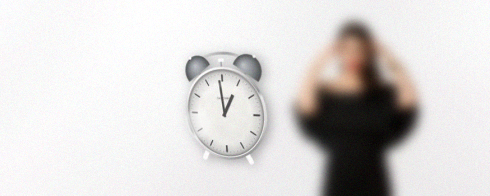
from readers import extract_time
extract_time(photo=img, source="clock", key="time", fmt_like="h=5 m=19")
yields h=12 m=59
